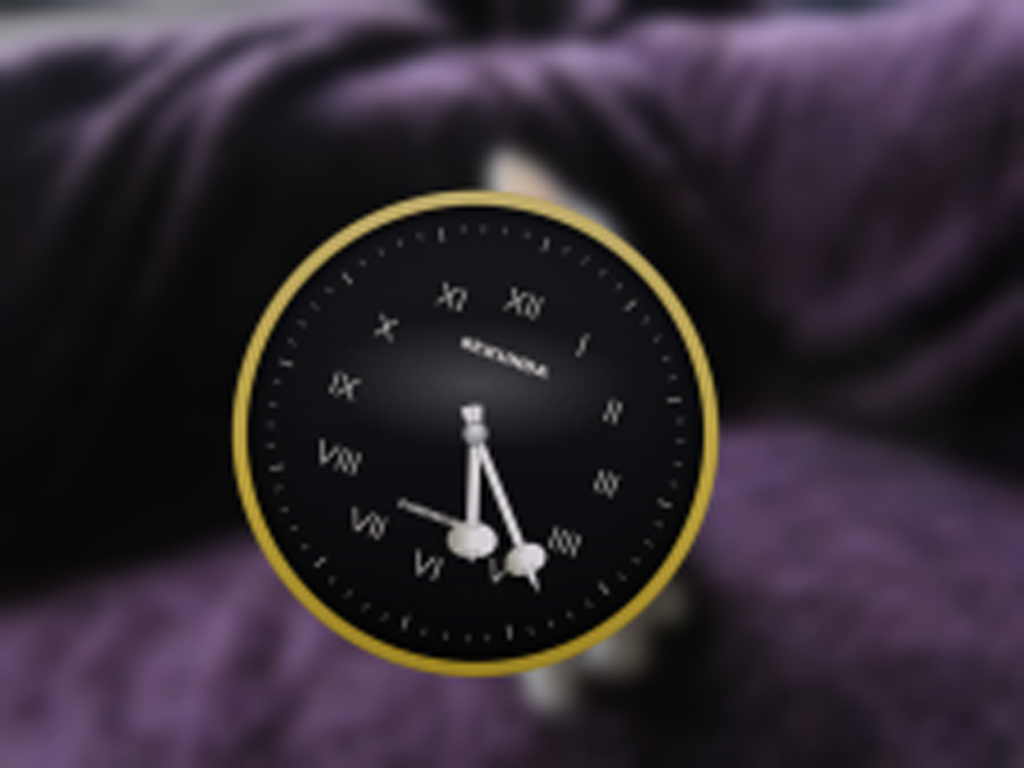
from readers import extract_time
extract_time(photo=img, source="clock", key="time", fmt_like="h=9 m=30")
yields h=5 m=23
